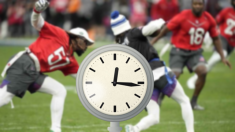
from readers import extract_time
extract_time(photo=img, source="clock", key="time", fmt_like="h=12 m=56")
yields h=12 m=16
